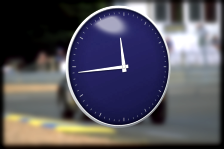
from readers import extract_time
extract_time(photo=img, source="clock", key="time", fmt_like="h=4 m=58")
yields h=11 m=44
